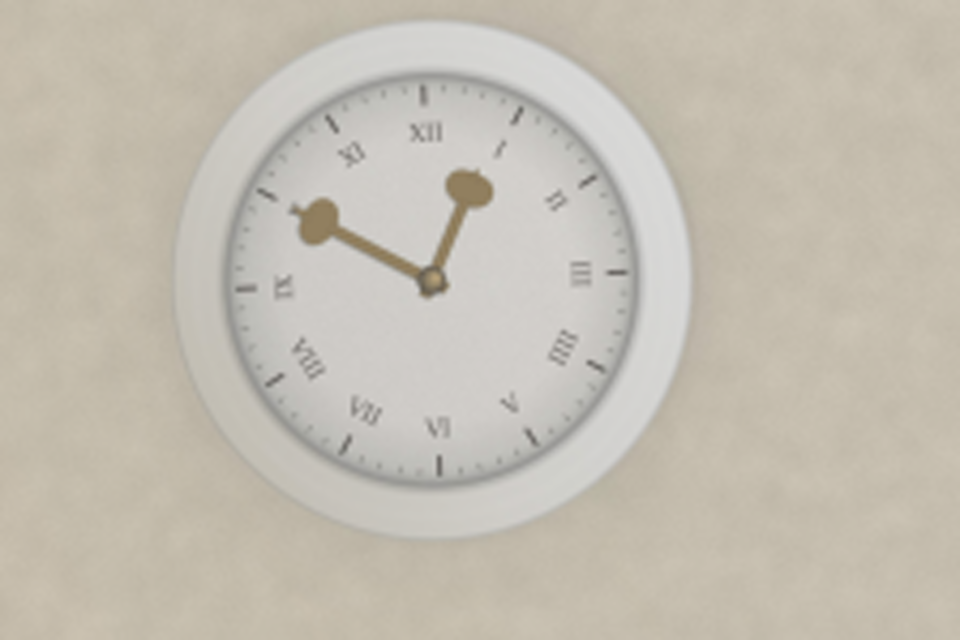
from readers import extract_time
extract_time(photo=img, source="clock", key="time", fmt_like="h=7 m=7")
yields h=12 m=50
